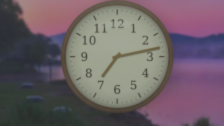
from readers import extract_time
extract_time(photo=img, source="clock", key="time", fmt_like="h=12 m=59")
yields h=7 m=13
